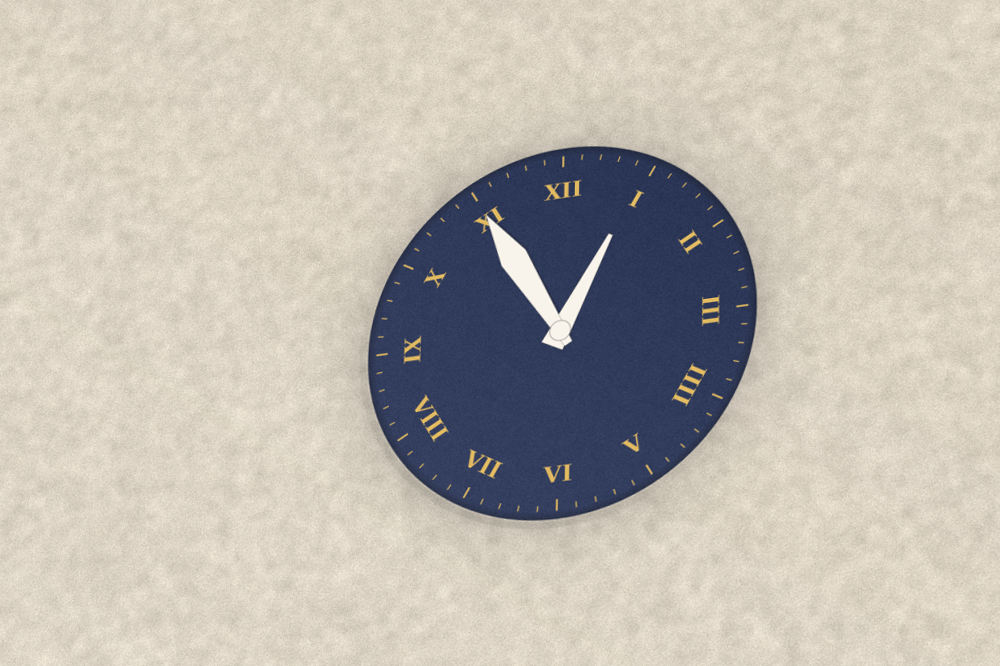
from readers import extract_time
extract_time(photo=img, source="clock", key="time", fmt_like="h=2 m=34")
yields h=12 m=55
